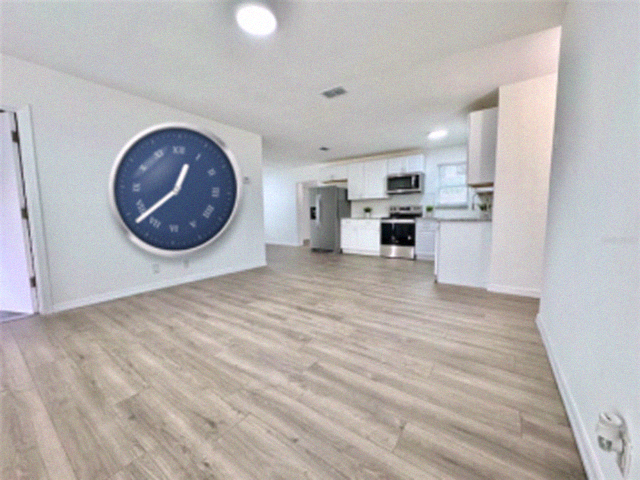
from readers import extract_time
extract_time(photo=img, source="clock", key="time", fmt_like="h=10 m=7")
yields h=12 m=38
